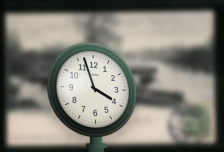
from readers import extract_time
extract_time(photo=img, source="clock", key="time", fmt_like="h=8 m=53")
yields h=3 m=57
